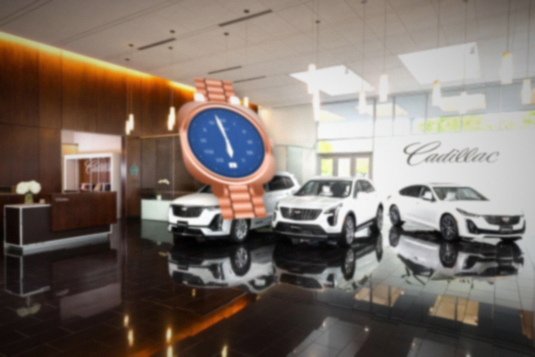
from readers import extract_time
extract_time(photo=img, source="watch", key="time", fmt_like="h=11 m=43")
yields h=5 m=58
